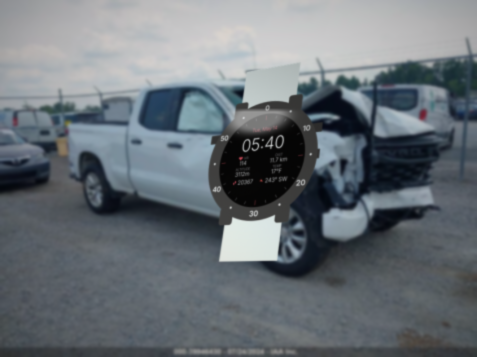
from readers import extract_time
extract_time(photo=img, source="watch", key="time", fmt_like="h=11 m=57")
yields h=5 m=40
